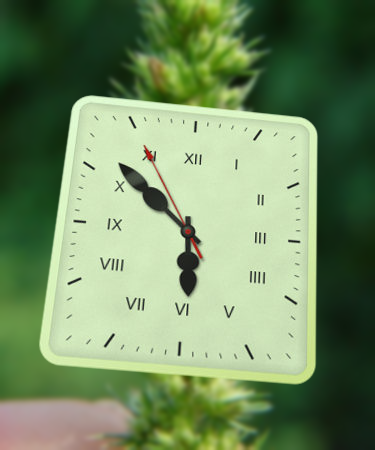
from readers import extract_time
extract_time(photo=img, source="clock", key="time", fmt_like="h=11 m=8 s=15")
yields h=5 m=51 s=55
